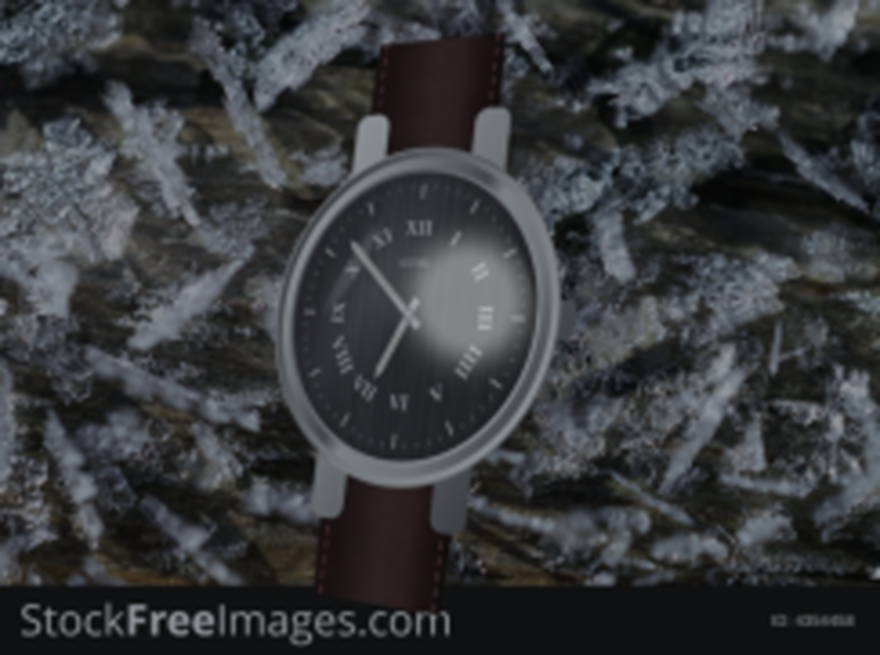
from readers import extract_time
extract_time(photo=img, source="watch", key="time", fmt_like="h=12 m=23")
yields h=6 m=52
